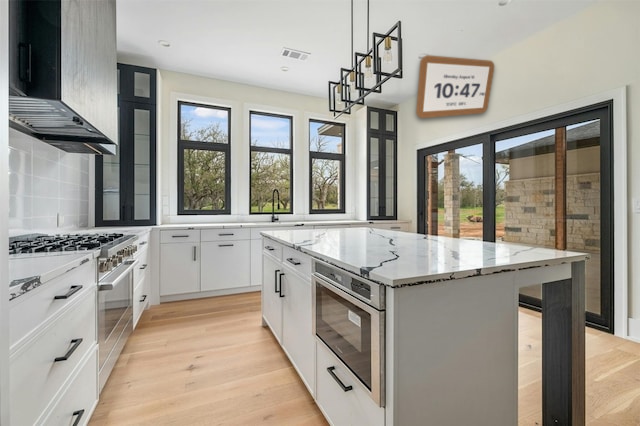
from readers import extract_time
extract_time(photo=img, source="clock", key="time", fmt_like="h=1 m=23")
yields h=10 m=47
